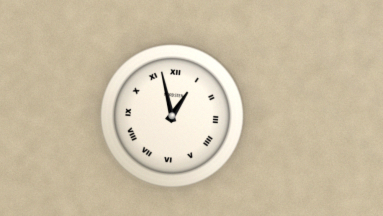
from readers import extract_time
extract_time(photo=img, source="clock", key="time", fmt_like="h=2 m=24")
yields h=12 m=57
